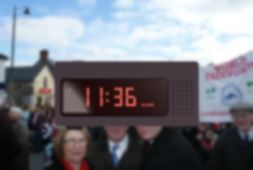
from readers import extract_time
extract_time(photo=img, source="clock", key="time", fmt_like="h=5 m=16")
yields h=11 m=36
